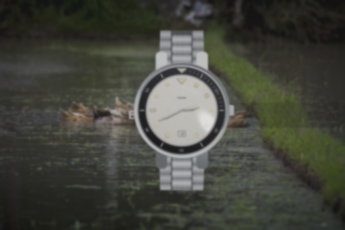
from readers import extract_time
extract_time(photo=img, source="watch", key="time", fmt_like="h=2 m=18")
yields h=2 m=41
